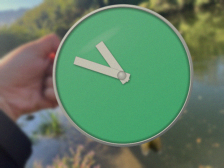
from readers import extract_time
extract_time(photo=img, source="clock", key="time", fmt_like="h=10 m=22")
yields h=10 m=48
